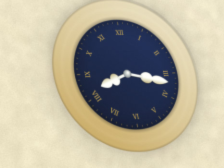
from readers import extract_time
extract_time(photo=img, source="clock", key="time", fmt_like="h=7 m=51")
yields h=8 m=17
